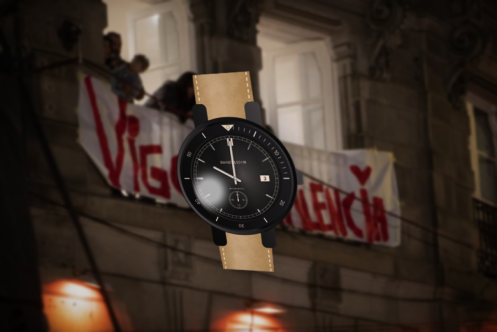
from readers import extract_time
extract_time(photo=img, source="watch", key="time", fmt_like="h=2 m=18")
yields h=10 m=0
